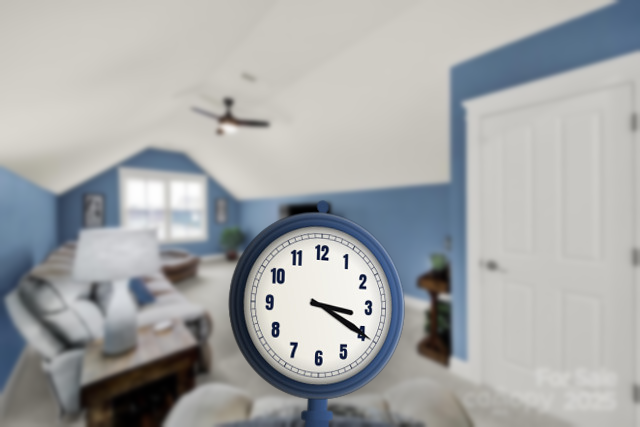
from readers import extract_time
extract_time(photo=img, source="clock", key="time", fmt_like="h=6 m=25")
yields h=3 m=20
